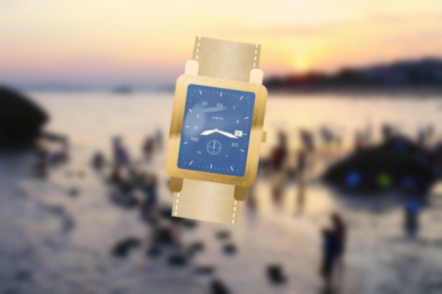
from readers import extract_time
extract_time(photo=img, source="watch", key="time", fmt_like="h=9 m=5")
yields h=8 m=17
